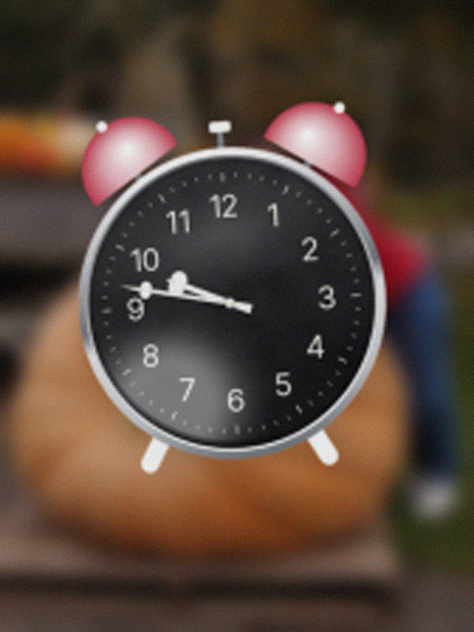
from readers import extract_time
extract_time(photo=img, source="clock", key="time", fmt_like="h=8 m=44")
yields h=9 m=47
